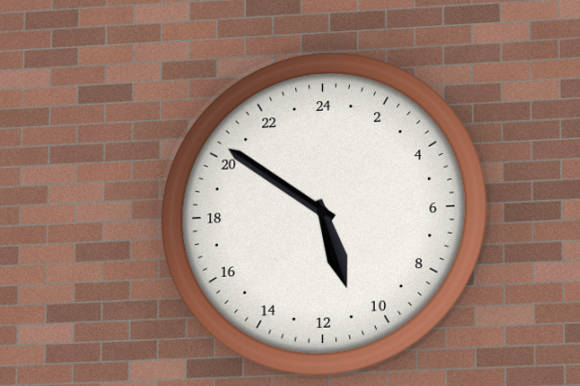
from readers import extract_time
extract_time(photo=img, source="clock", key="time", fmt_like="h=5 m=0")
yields h=10 m=51
